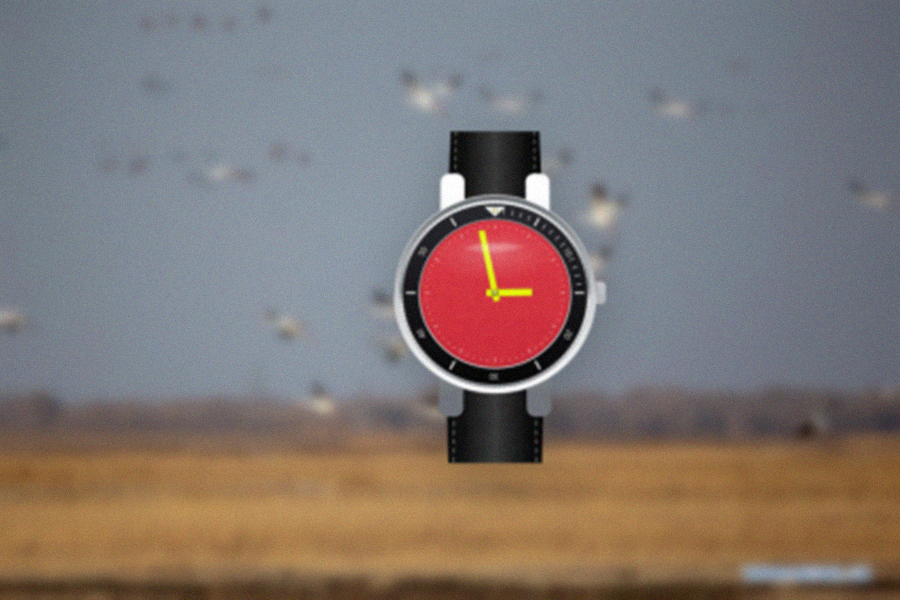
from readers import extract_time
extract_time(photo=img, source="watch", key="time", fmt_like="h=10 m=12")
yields h=2 m=58
